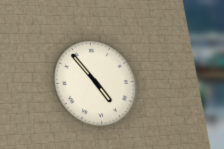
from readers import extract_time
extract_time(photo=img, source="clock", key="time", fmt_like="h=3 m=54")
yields h=4 m=54
